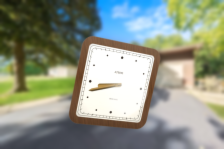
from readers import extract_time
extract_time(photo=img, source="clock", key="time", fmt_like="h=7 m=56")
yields h=8 m=42
